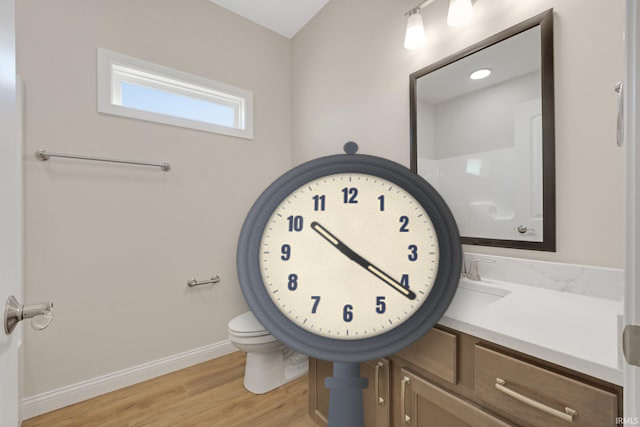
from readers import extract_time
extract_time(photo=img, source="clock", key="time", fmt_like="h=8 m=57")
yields h=10 m=21
